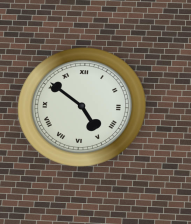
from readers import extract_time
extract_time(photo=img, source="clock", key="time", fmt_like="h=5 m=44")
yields h=4 m=51
